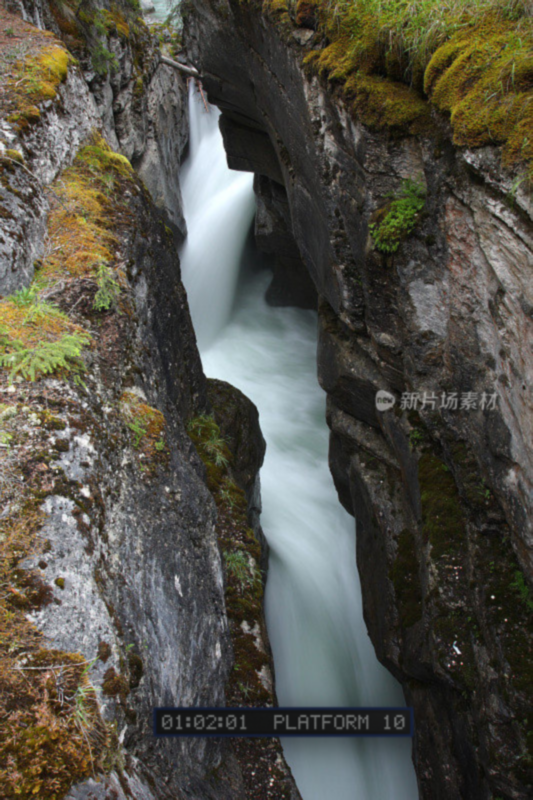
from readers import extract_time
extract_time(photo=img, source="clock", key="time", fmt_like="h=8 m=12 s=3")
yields h=1 m=2 s=1
